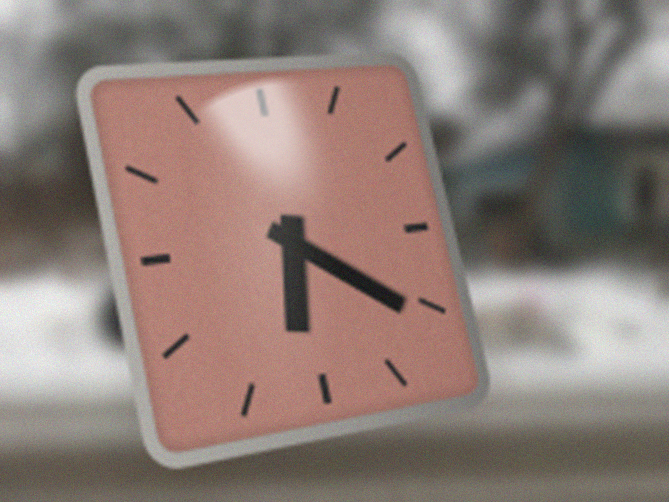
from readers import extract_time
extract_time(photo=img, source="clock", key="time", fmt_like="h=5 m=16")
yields h=6 m=21
